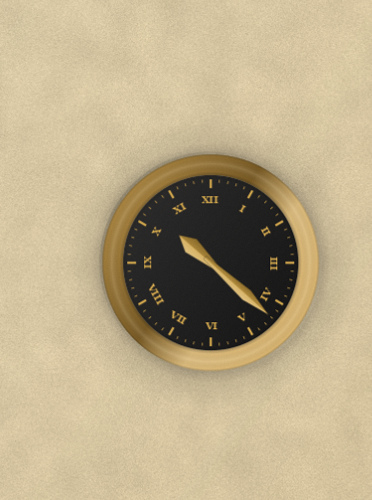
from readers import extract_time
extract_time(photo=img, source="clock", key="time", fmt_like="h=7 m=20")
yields h=10 m=22
